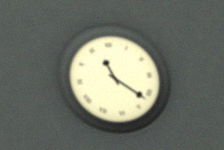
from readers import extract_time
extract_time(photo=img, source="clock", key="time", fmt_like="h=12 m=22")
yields h=11 m=22
